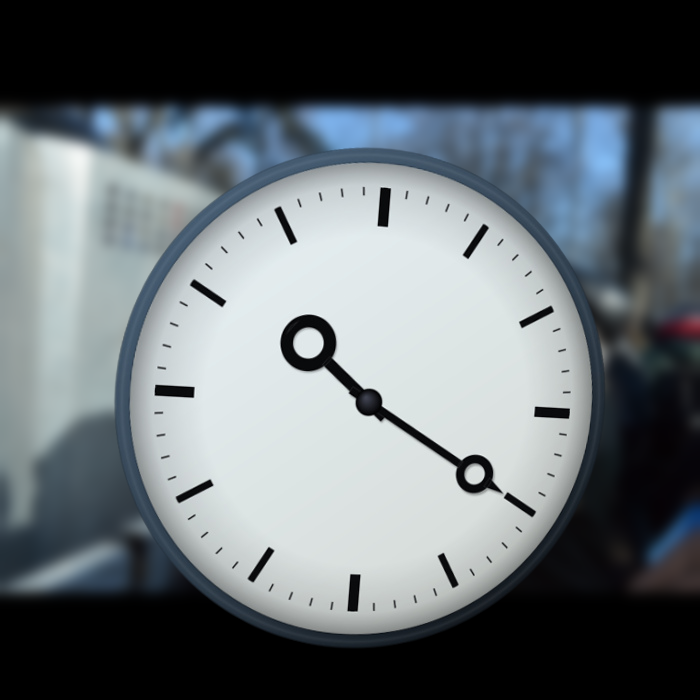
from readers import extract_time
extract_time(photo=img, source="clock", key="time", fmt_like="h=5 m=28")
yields h=10 m=20
